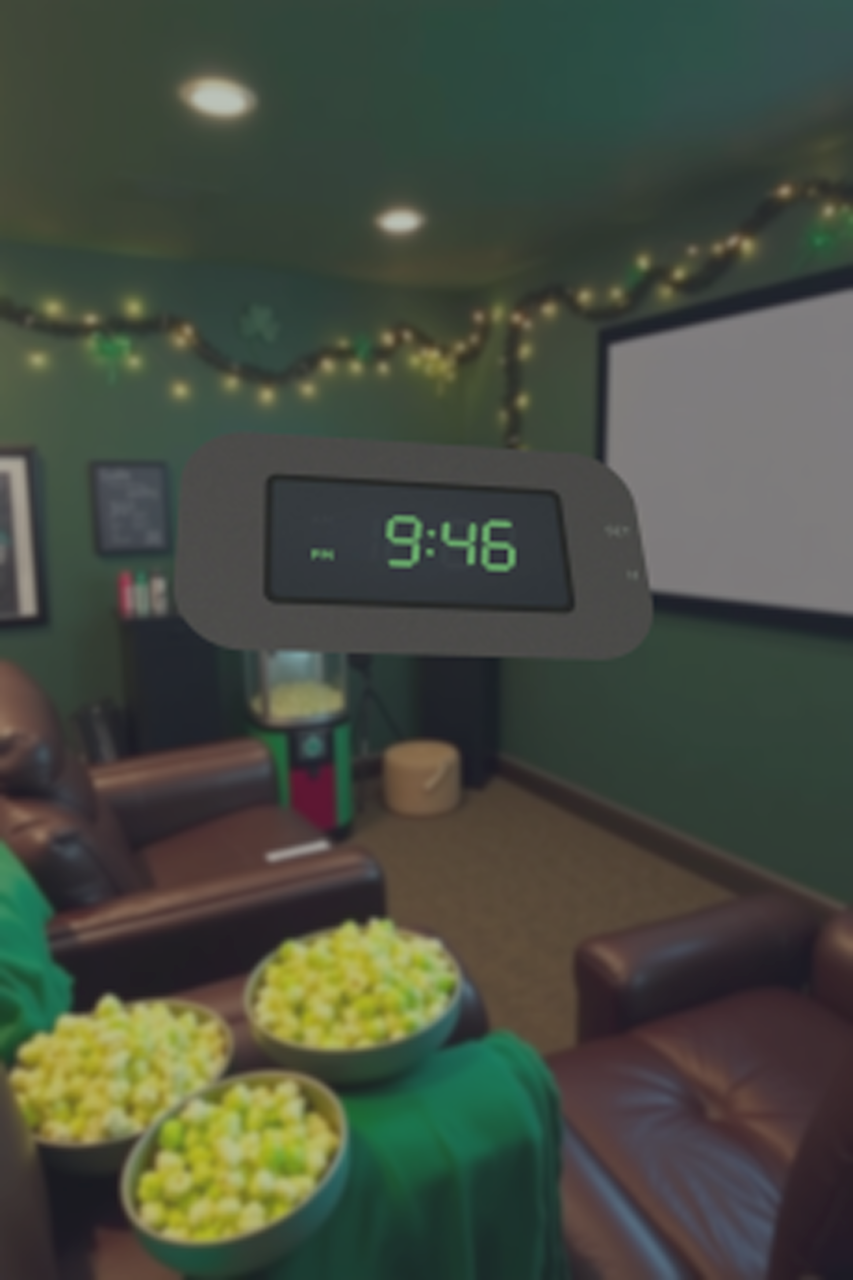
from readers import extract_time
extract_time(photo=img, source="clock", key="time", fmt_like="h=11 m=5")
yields h=9 m=46
